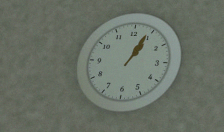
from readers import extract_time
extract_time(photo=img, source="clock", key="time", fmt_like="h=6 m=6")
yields h=1 m=4
